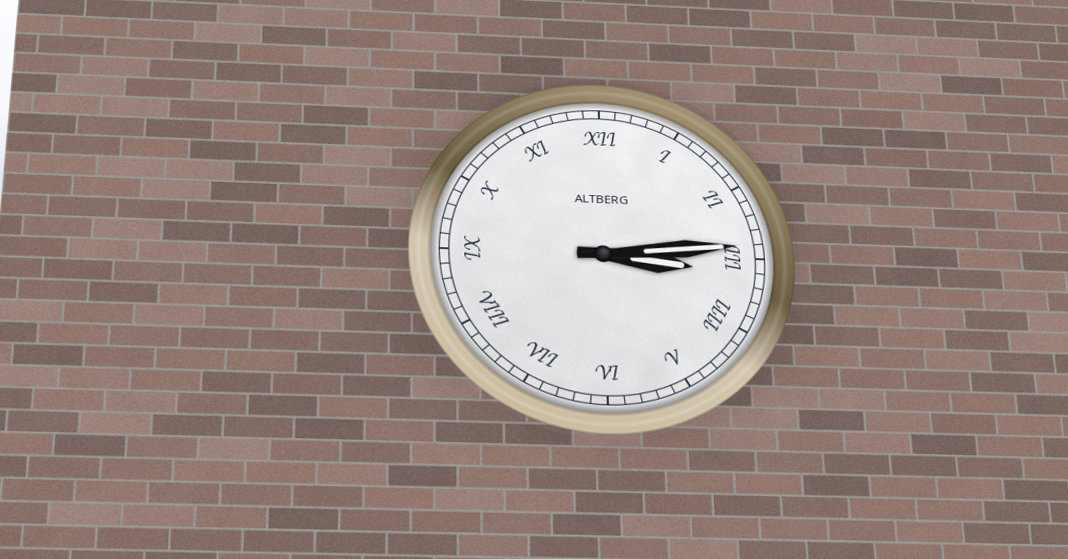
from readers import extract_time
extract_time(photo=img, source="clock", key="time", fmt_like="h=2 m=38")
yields h=3 m=14
